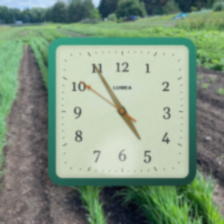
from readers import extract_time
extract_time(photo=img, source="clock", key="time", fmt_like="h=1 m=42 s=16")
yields h=4 m=54 s=51
